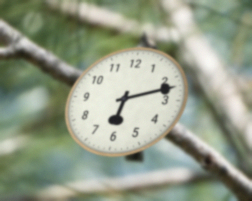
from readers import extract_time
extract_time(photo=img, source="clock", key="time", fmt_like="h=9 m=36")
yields h=6 m=12
